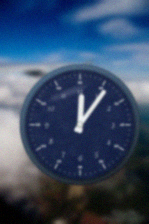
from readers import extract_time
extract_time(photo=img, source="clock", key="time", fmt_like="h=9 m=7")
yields h=12 m=6
